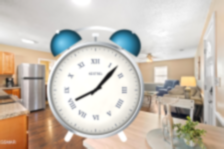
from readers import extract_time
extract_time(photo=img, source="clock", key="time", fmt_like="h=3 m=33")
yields h=8 m=7
